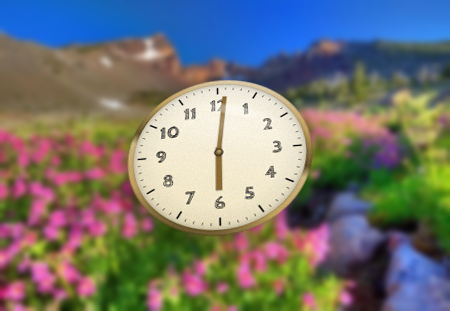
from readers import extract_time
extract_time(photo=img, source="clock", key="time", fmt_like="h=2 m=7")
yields h=6 m=1
